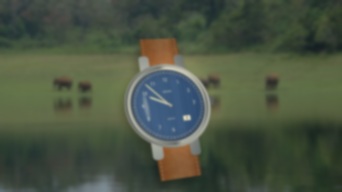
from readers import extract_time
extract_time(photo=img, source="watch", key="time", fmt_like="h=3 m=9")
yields h=9 m=53
